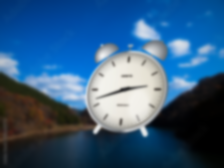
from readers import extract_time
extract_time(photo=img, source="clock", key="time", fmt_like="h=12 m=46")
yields h=2 m=42
